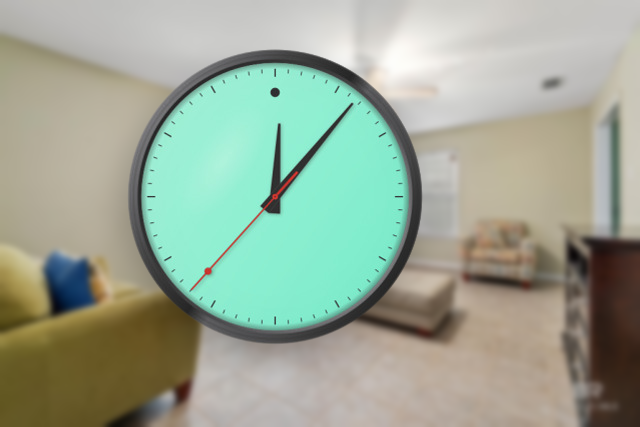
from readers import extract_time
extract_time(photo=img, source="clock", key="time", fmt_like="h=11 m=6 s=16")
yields h=12 m=6 s=37
